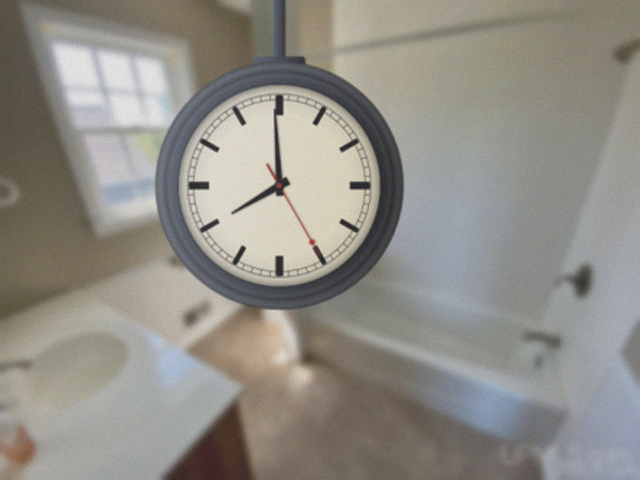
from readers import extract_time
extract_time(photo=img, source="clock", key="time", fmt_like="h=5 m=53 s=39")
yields h=7 m=59 s=25
